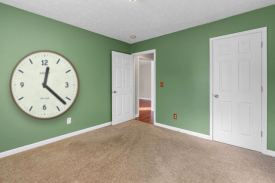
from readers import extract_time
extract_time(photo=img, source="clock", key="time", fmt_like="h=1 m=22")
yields h=12 m=22
